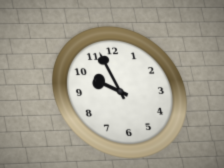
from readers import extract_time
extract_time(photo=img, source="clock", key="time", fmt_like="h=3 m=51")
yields h=9 m=57
